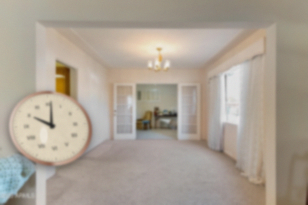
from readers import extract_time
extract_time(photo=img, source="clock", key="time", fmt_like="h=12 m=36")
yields h=10 m=1
